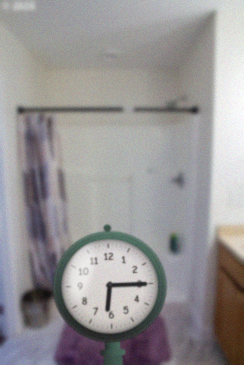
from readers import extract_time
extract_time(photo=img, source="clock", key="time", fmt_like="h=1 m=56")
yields h=6 m=15
